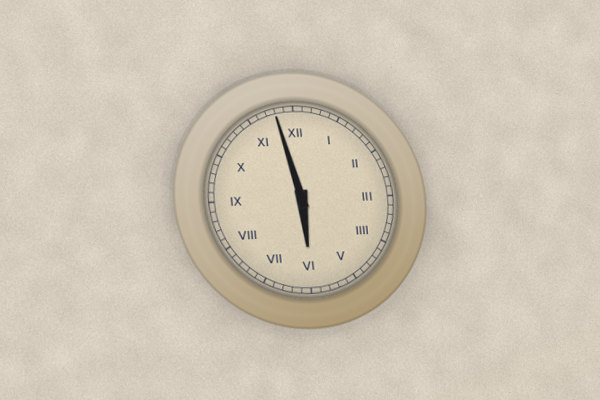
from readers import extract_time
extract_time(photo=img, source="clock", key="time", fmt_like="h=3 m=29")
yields h=5 m=58
